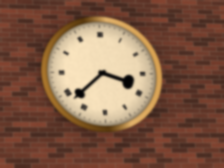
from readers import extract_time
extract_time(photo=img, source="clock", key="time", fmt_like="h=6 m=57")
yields h=3 m=38
